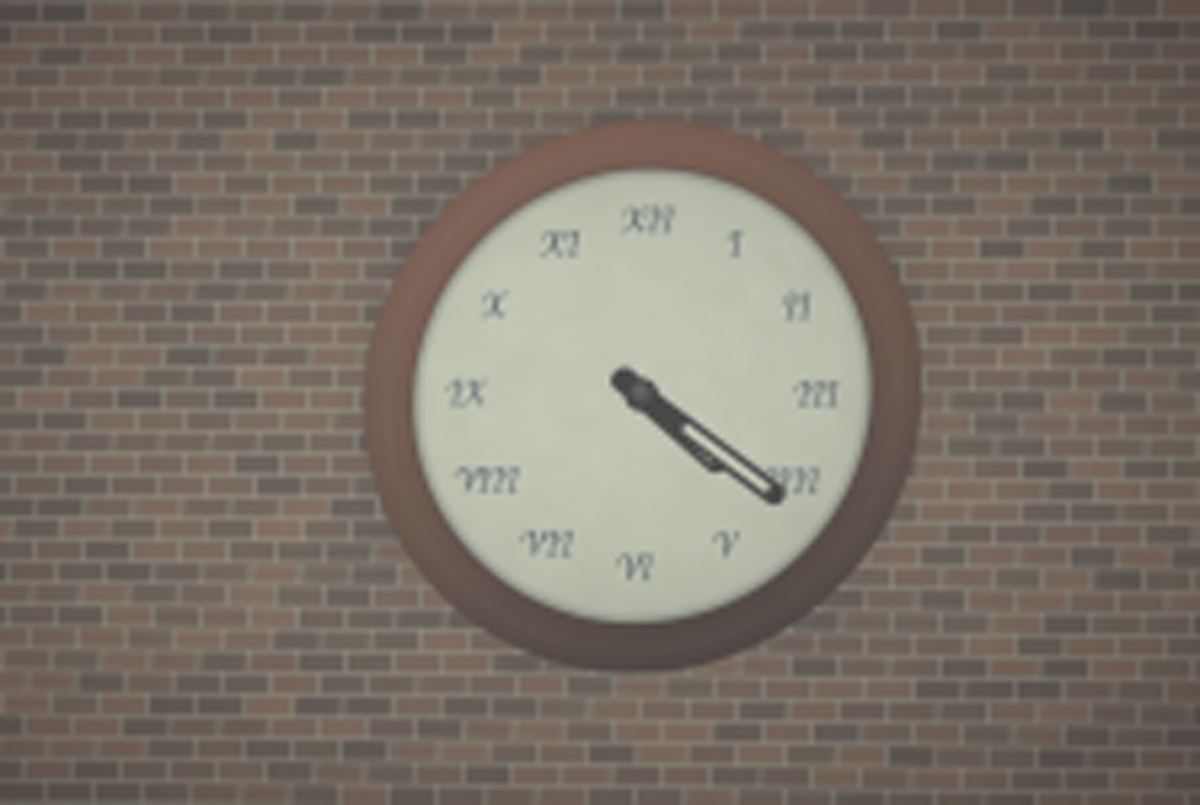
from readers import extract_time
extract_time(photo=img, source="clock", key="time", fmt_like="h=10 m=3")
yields h=4 m=21
